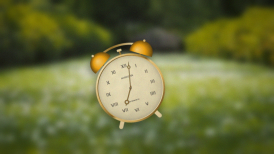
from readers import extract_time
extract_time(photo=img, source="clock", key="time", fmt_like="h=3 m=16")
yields h=7 m=2
